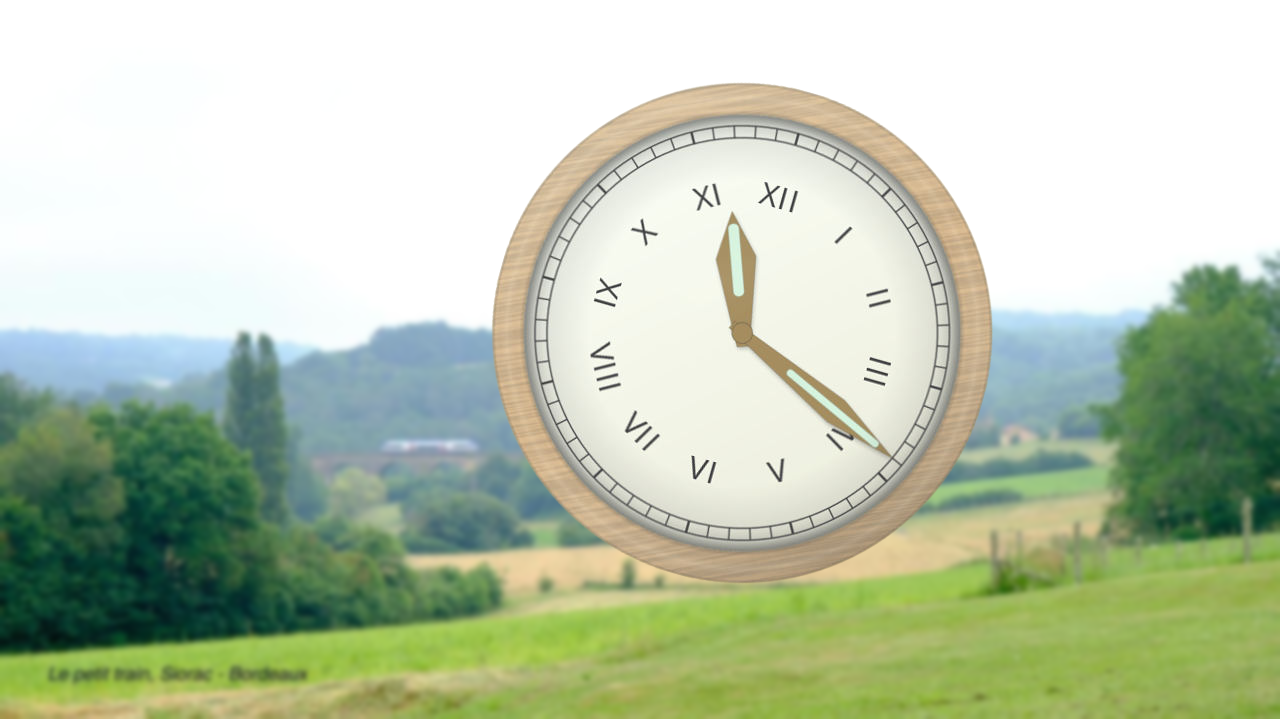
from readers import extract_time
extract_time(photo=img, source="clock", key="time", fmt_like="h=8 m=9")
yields h=11 m=19
